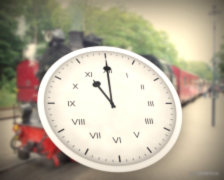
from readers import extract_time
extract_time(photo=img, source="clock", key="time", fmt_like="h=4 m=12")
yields h=11 m=0
